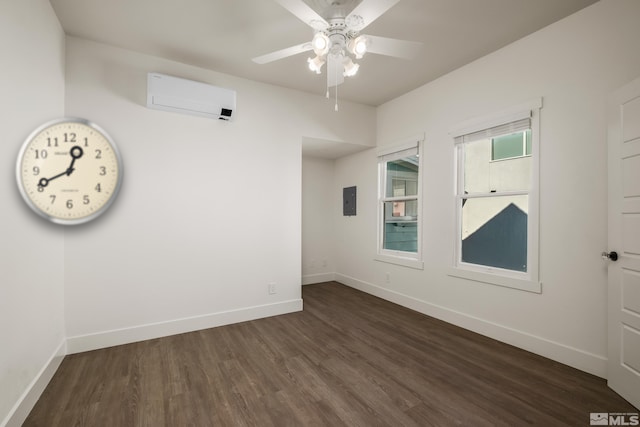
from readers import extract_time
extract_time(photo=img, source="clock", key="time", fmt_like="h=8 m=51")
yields h=12 m=41
